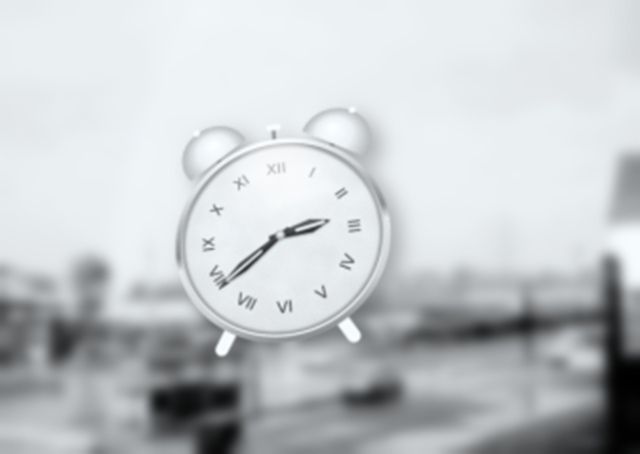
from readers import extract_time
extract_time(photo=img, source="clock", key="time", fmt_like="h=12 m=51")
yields h=2 m=39
